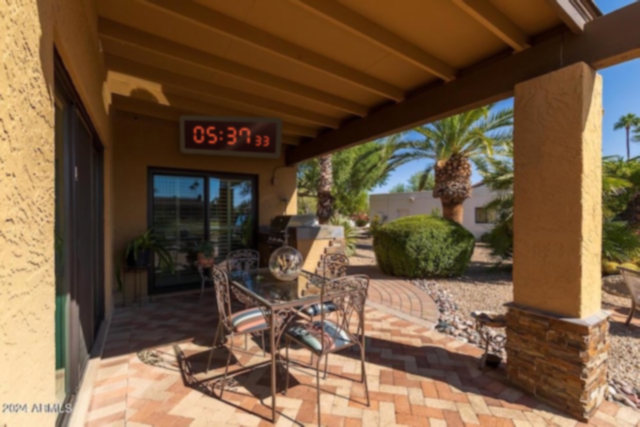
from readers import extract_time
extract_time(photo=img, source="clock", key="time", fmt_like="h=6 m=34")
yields h=5 m=37
